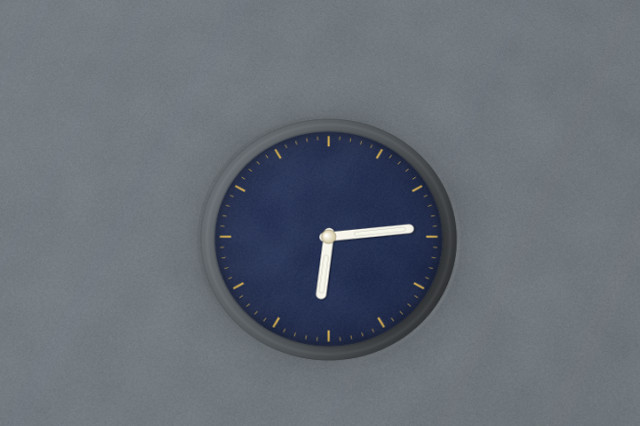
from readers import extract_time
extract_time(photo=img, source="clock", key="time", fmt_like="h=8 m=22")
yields h=6 m=14
